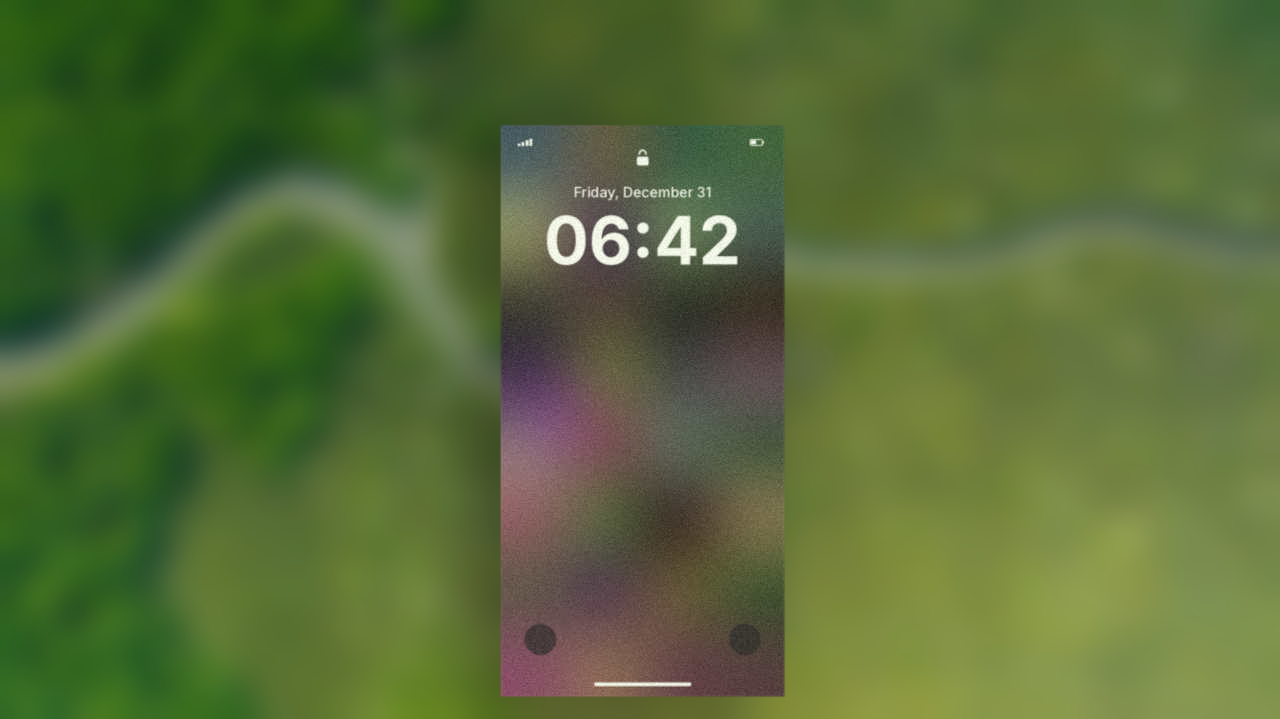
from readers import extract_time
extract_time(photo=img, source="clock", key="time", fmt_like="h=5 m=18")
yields h=6 m=42
